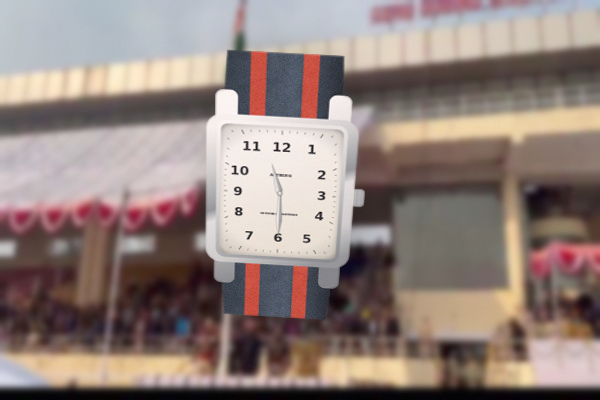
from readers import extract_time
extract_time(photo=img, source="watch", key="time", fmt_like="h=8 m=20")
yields h=11 m=30
